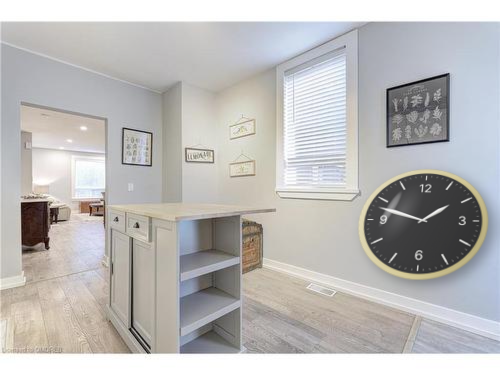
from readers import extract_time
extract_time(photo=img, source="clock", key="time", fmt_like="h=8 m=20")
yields h=1 m=48
